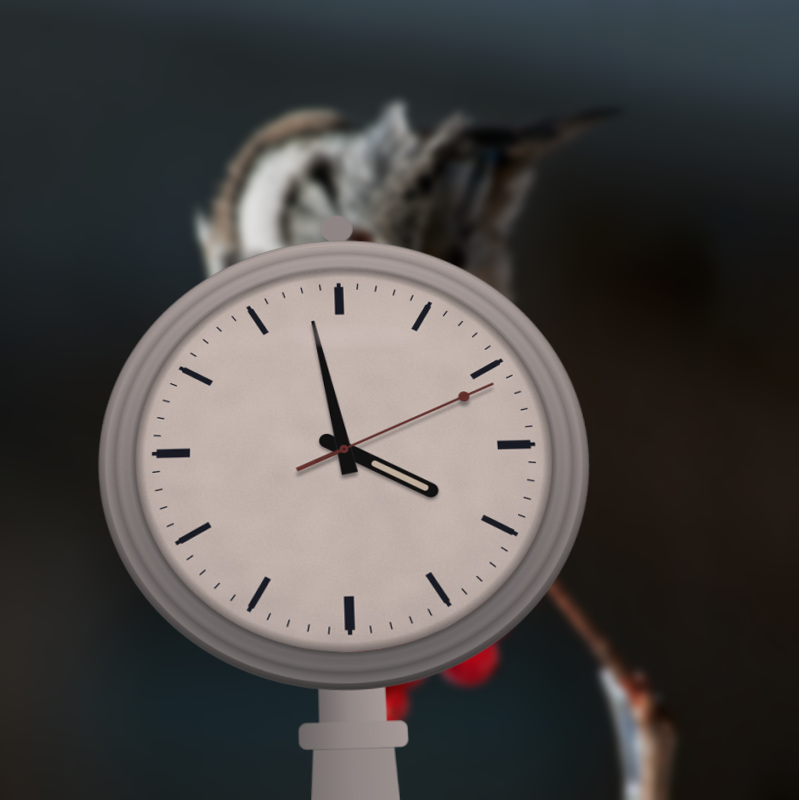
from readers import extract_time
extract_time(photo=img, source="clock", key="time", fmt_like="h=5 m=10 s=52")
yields h=3 m=58 s=11
